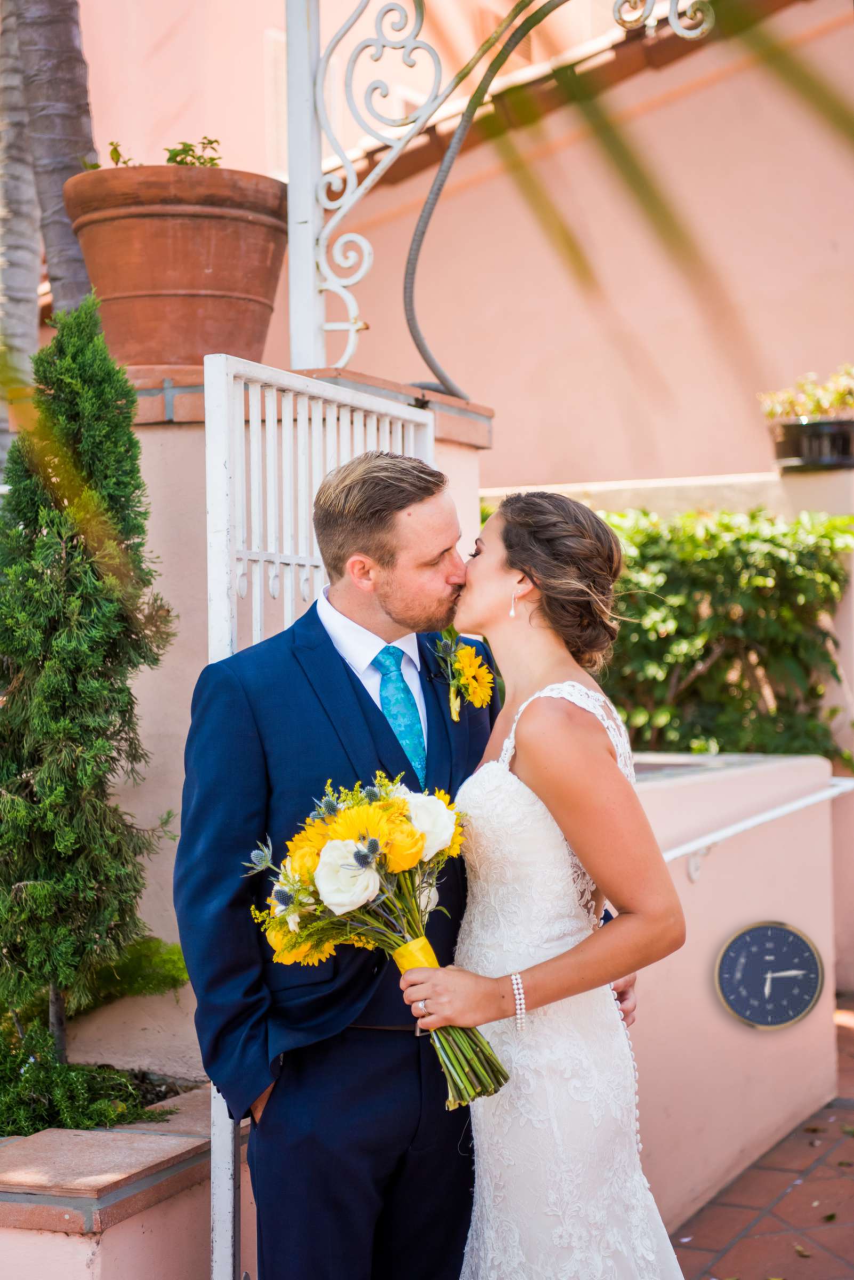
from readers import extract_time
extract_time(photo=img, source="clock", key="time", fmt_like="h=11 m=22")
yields h=6 m=14
